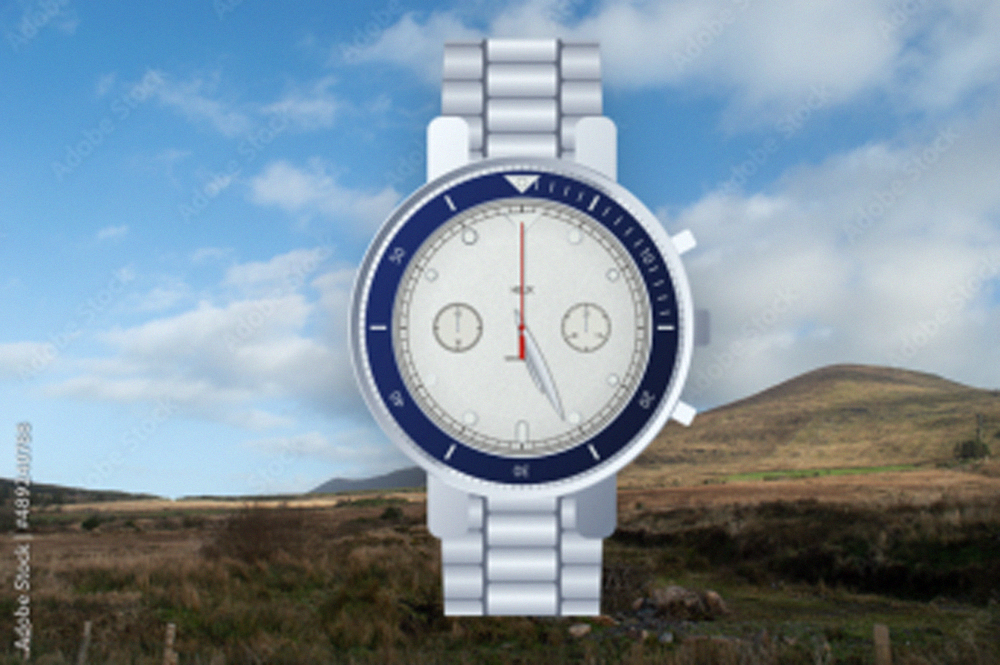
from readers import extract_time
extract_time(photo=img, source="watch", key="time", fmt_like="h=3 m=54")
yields h=5 m=26
